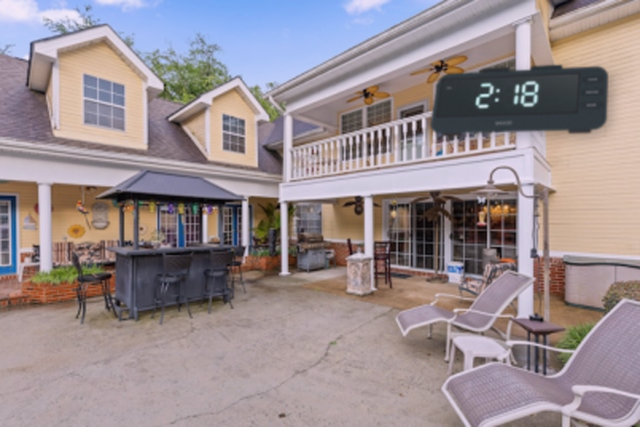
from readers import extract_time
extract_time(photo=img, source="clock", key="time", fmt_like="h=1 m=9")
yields h=2 m=18
